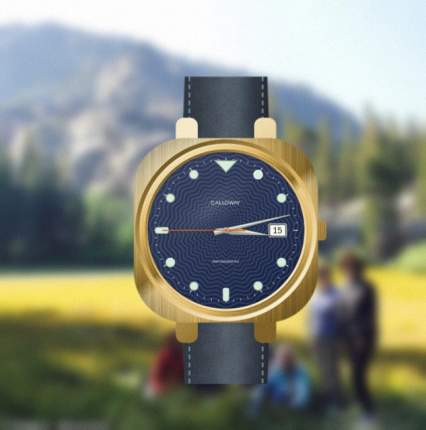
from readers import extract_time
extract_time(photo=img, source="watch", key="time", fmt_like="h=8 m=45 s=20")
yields h=3 m=12 s=45
